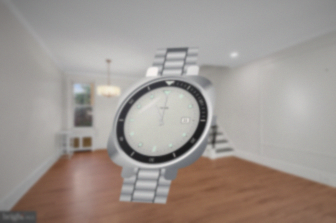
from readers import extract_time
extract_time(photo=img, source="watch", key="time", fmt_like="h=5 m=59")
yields h=11 m=0
